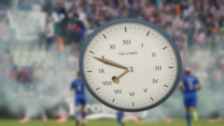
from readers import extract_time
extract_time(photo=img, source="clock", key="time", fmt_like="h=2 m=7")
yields h=7 m=49
